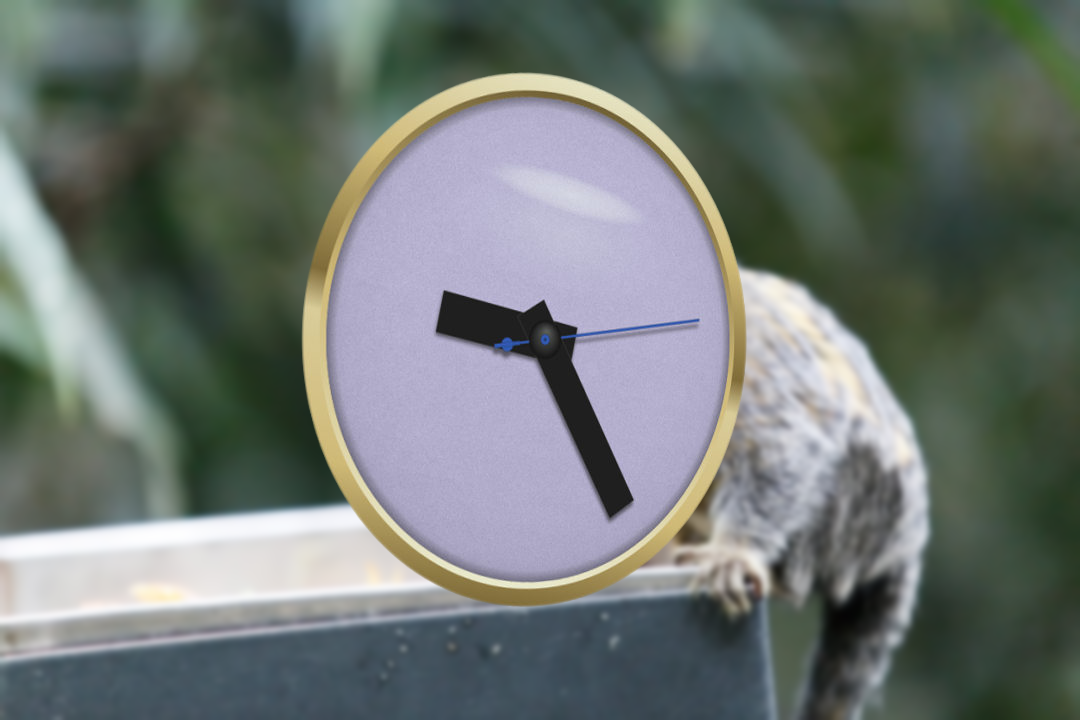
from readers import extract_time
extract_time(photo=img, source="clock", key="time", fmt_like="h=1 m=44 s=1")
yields h=9 m=25 s=14
